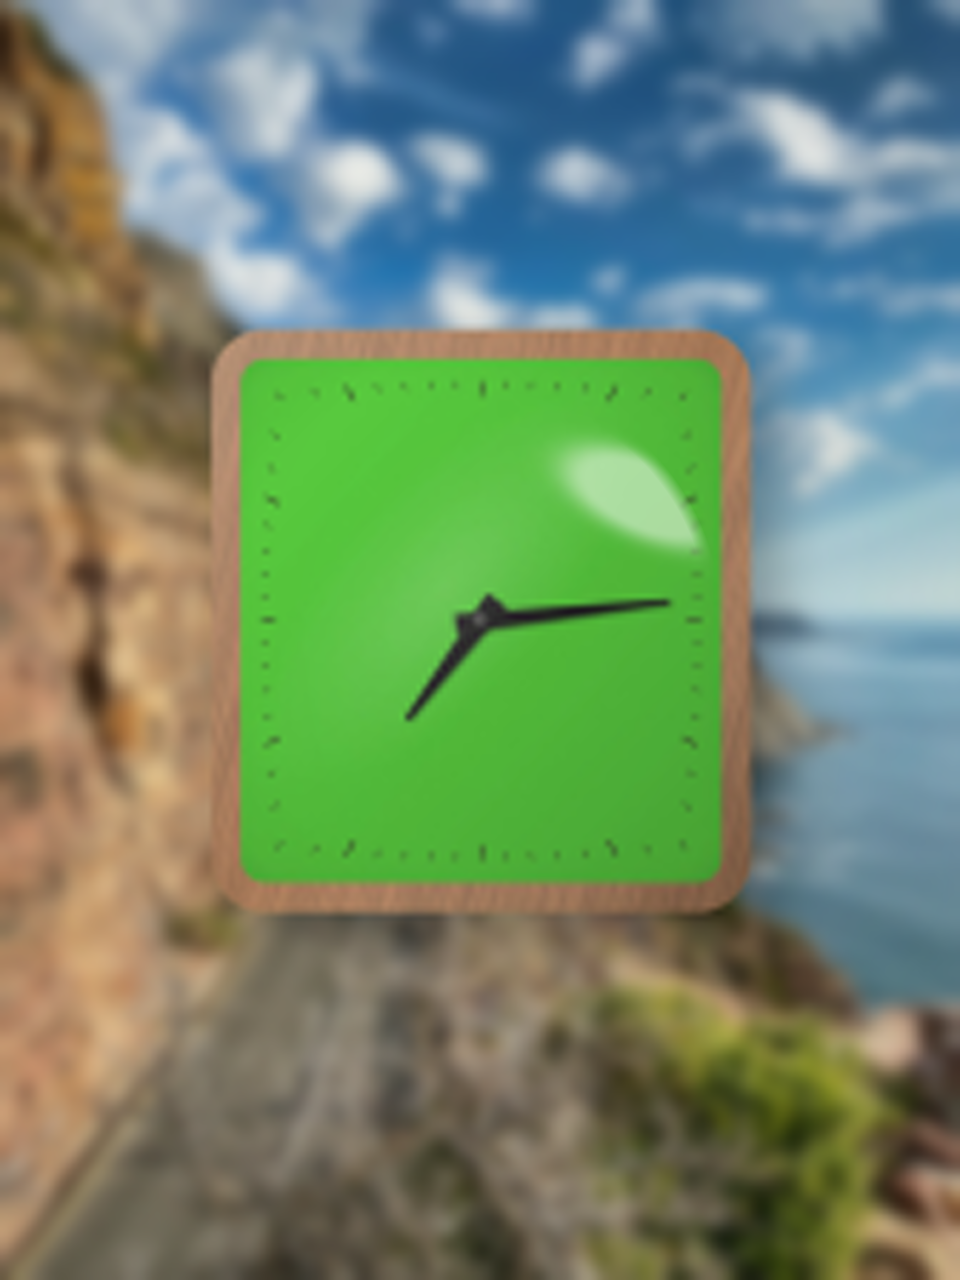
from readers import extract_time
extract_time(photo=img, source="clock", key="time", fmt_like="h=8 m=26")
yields h=7 m=14
